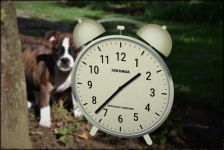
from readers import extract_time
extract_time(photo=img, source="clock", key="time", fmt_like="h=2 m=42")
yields h=1 m=37
